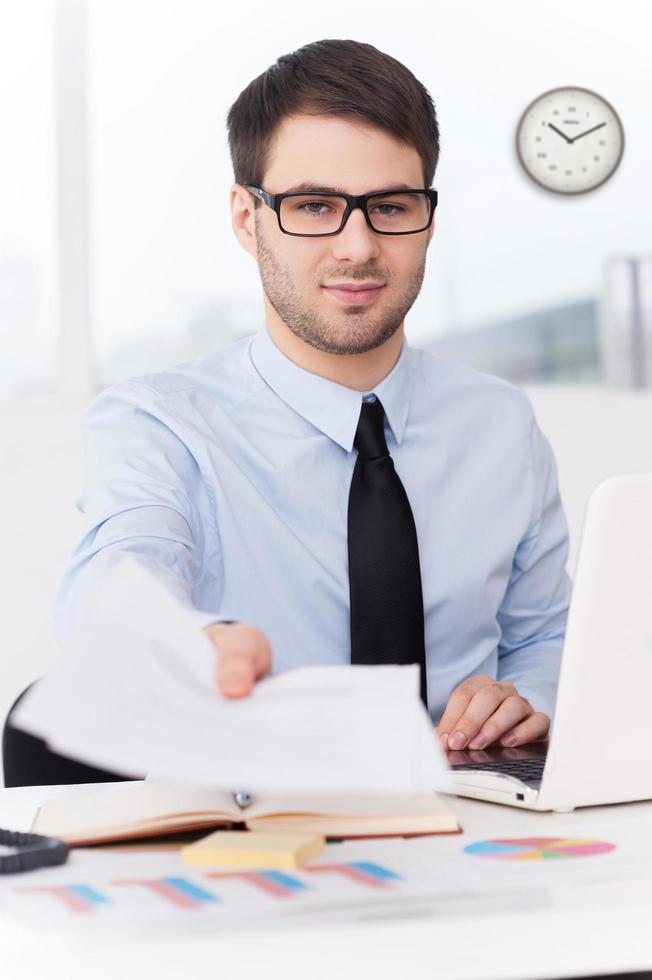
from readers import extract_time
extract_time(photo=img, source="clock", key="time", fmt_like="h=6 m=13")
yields h=10 m=10
